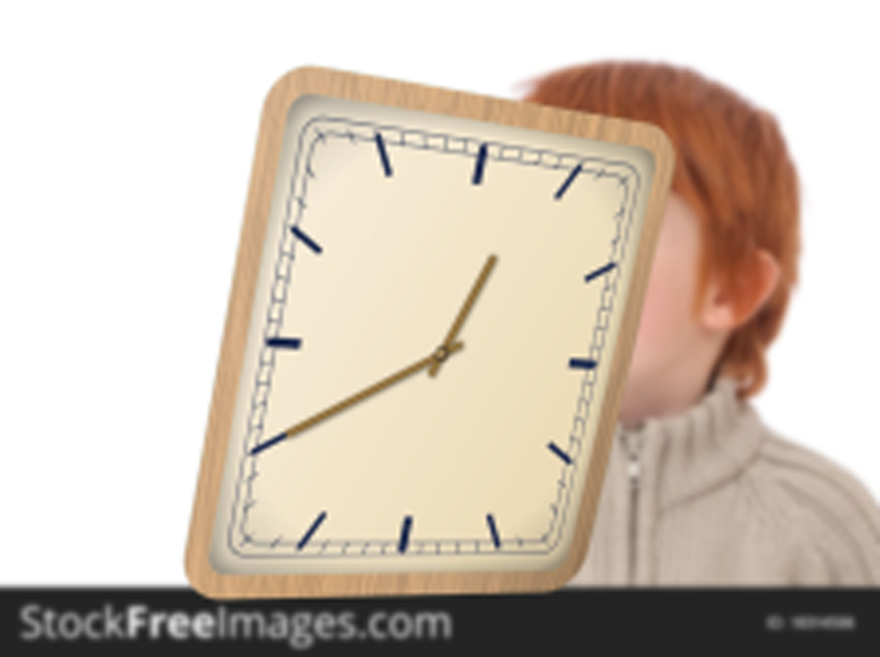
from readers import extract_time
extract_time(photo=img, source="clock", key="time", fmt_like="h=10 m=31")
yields h=12 m=40
